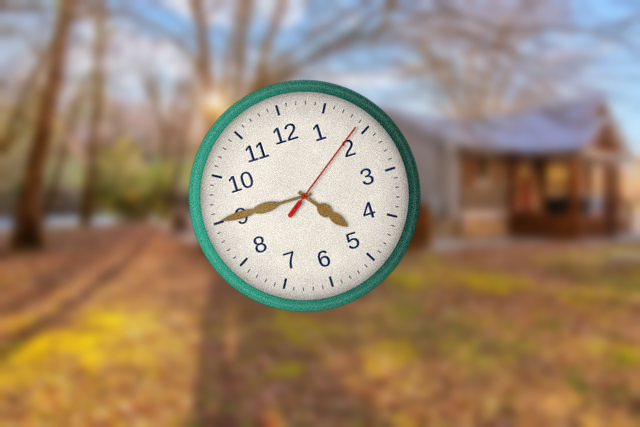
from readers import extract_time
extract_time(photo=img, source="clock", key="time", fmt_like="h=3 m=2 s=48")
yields h=4 m=45 s=9
